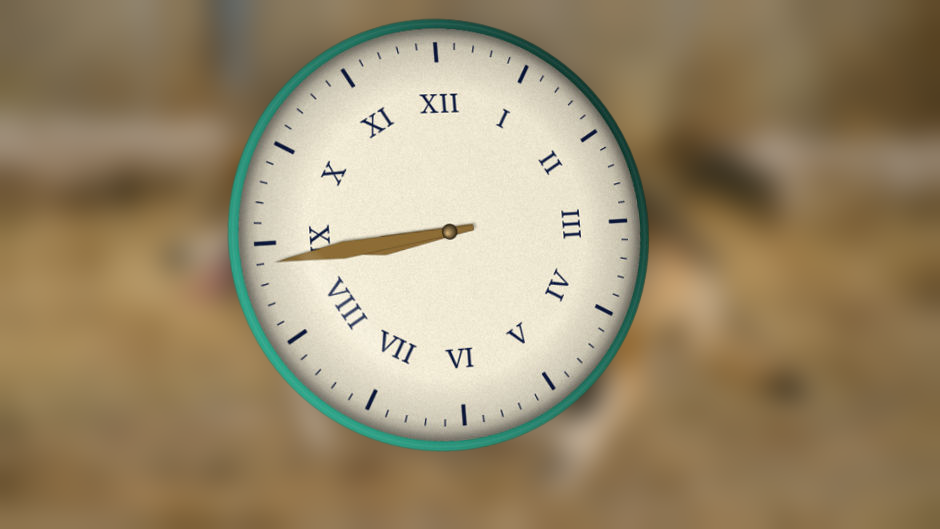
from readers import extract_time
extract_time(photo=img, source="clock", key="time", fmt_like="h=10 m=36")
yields h=8 m=44
